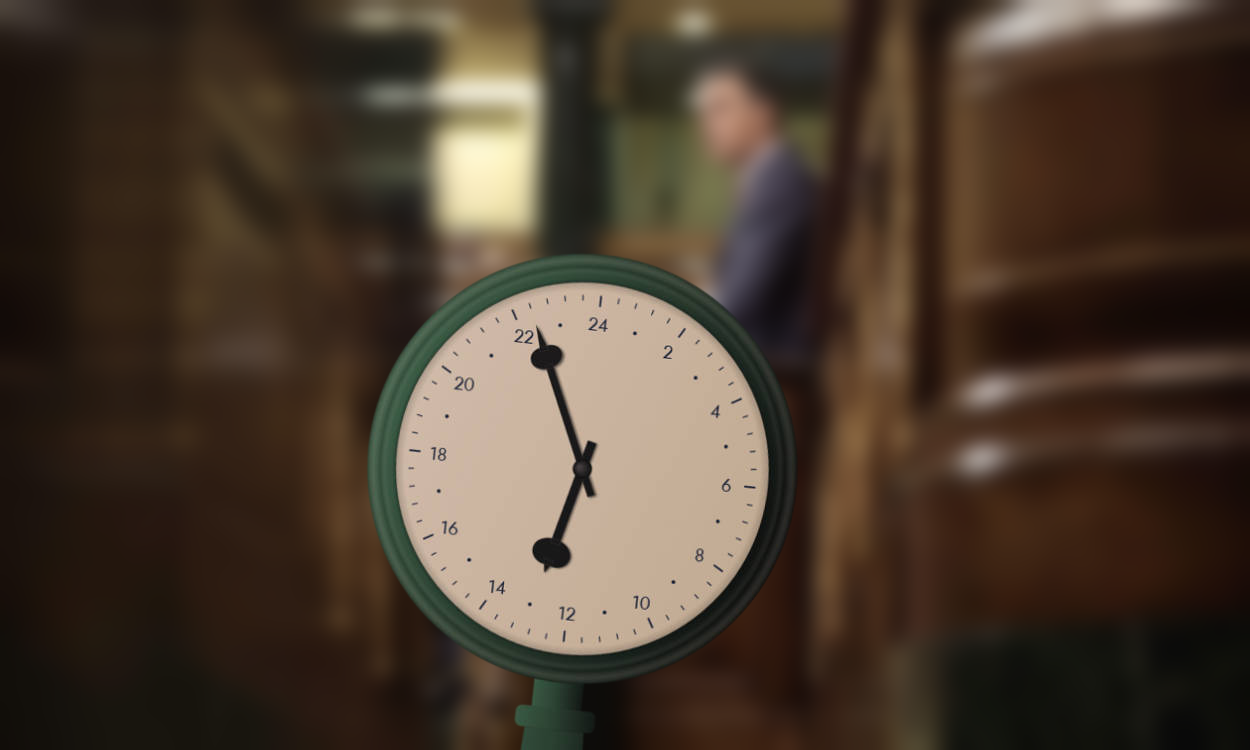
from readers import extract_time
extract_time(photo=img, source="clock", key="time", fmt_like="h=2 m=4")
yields h=12 m=56
